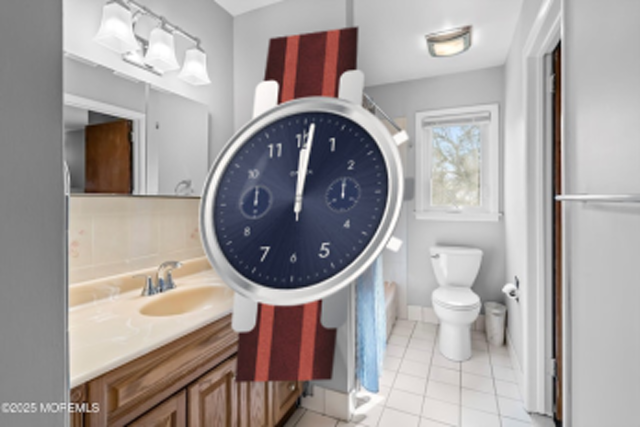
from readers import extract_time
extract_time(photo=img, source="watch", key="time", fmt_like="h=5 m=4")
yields h=12 m=1
